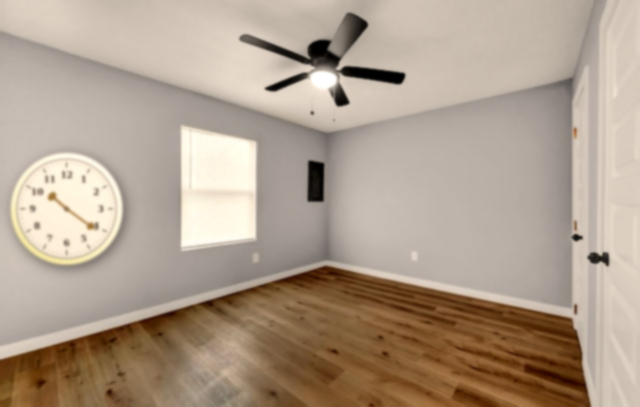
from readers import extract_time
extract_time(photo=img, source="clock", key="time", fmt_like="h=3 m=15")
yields h=10 m=21
